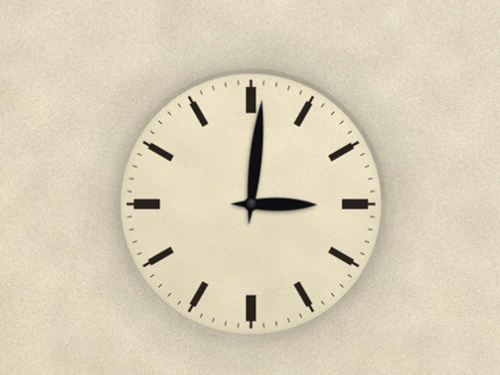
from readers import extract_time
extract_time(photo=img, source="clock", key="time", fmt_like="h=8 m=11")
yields h=3 m=1
